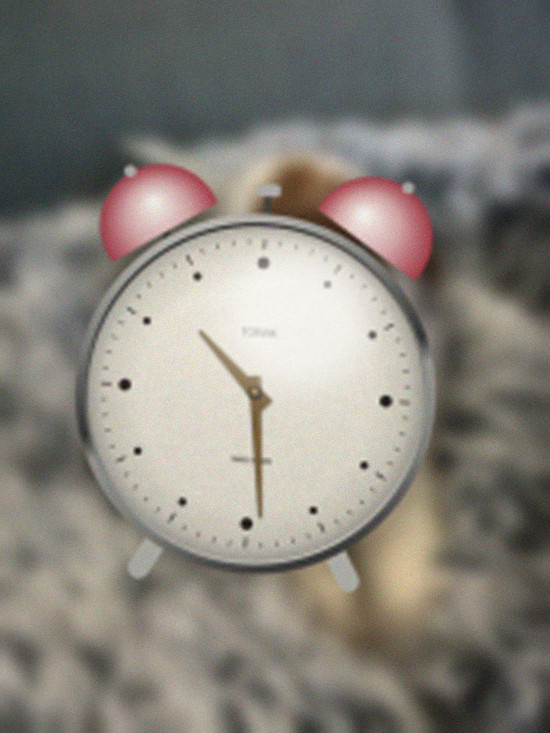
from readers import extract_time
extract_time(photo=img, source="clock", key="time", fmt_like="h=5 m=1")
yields h=10 m=29
